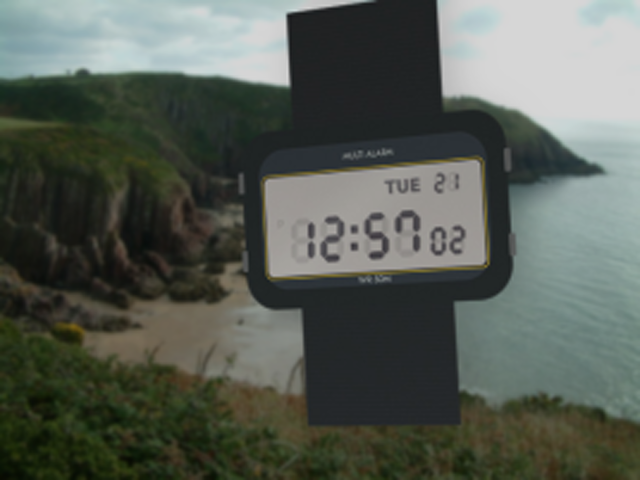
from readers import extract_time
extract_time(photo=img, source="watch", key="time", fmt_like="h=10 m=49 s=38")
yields h=12 m=57 s=2
